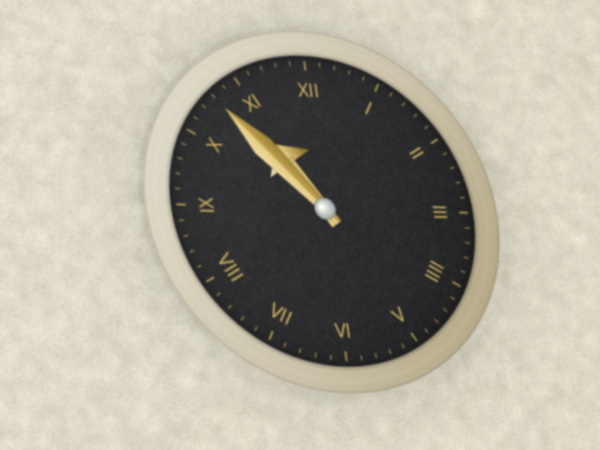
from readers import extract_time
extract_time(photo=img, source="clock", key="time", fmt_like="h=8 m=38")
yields h=10 m=53
